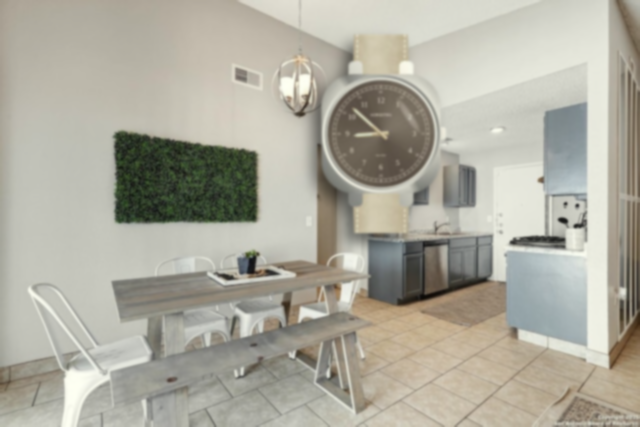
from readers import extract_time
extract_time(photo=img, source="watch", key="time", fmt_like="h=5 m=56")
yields h=8 m=52
